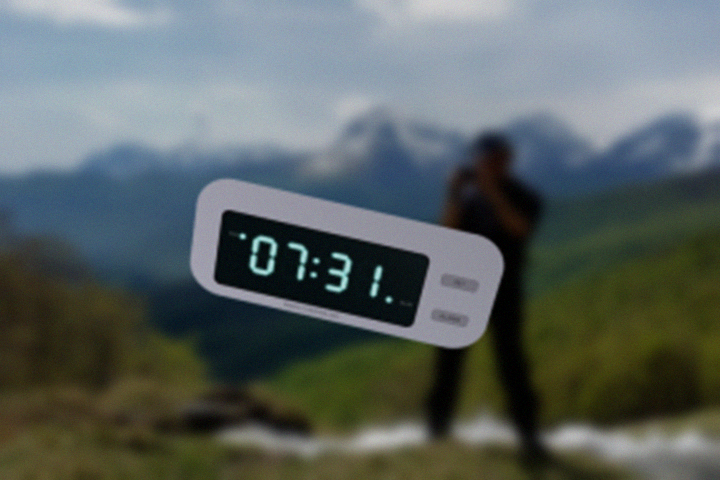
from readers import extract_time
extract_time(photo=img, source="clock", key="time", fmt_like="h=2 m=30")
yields h=7 m=31
